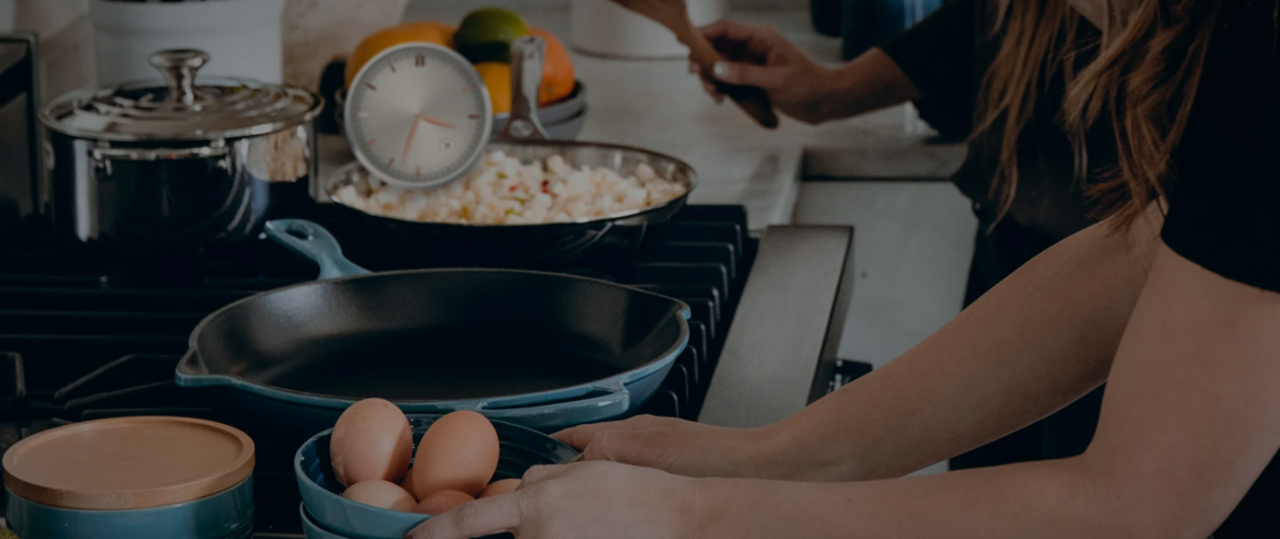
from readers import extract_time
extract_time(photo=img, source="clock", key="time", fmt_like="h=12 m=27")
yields h=3 m=33
